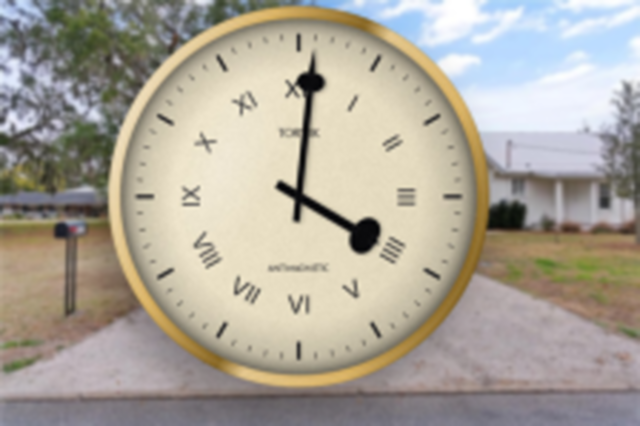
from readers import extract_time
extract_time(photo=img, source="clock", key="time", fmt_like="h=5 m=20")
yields h=4 m=1
